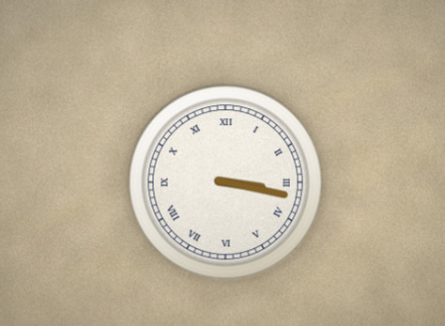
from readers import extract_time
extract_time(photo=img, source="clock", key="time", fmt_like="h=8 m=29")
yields h=3 m=17
